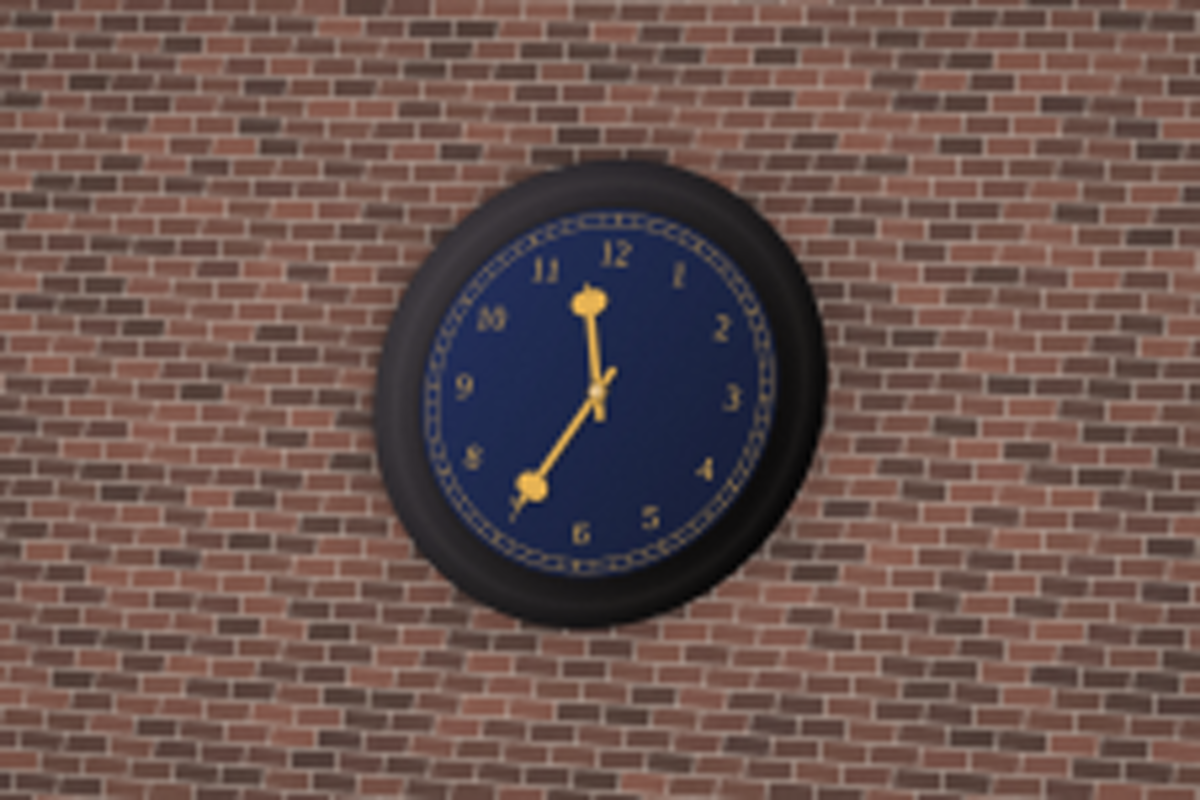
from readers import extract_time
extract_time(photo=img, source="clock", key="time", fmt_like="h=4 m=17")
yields h=11 m=35
